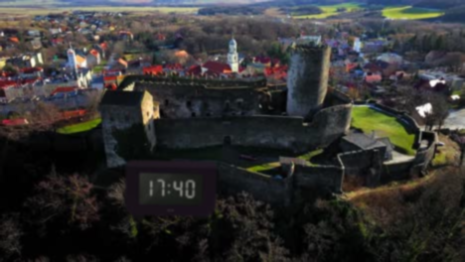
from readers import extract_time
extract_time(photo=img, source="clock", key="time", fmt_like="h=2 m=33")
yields h=17 m=40
